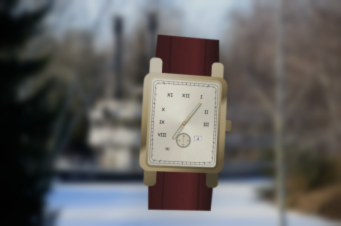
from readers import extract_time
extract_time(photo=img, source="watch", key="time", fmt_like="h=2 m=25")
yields h=7 m=6
